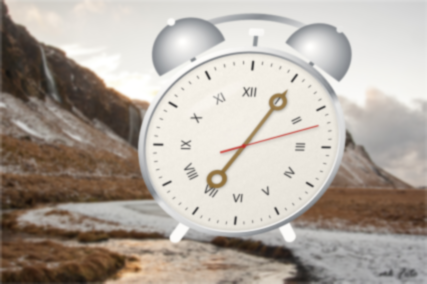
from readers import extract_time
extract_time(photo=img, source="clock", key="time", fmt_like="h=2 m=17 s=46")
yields h=7 m=5 s=12
